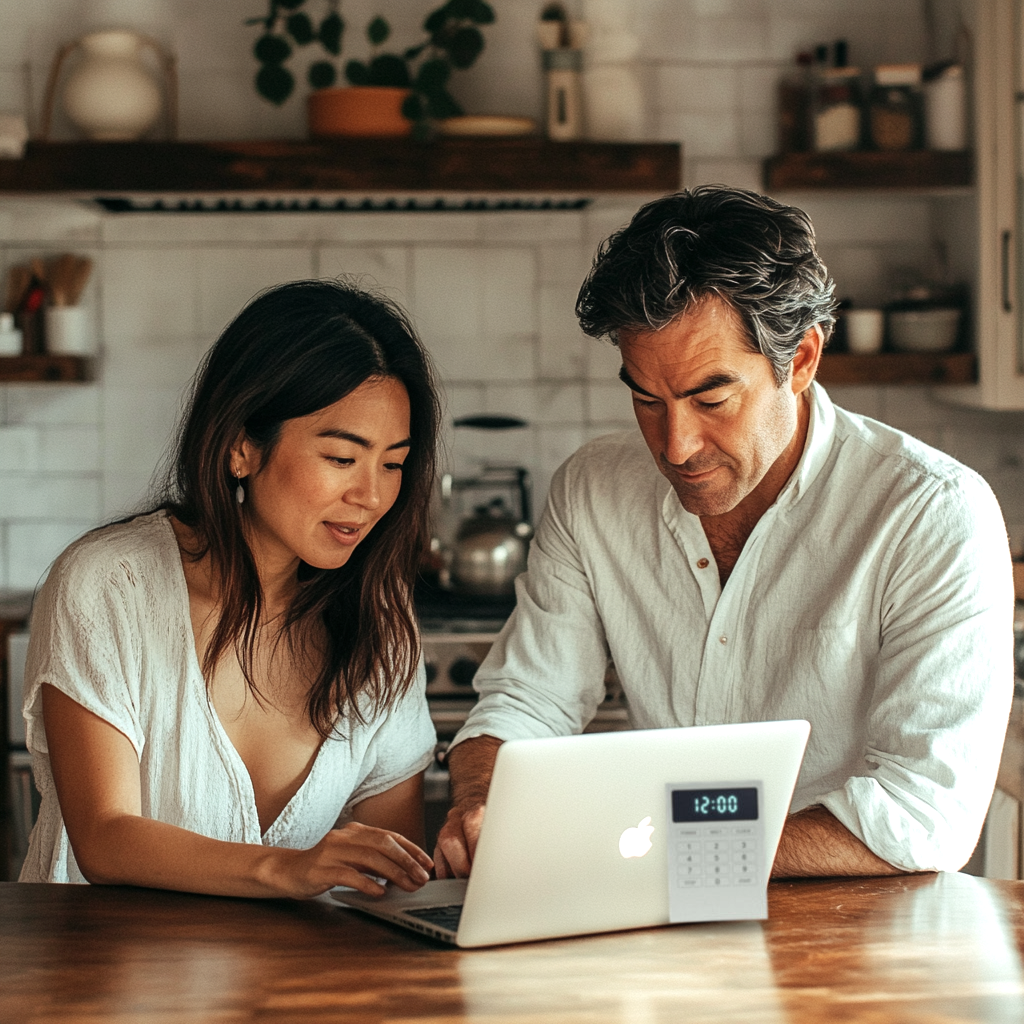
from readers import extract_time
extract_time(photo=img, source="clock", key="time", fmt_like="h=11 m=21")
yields h=12 m=0
